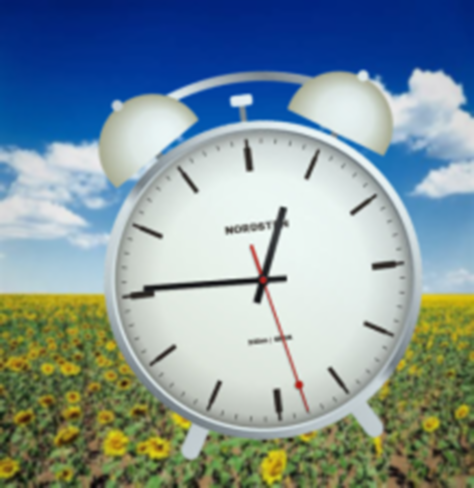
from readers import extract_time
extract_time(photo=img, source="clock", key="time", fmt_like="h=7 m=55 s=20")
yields h=12 m=45 s=28
